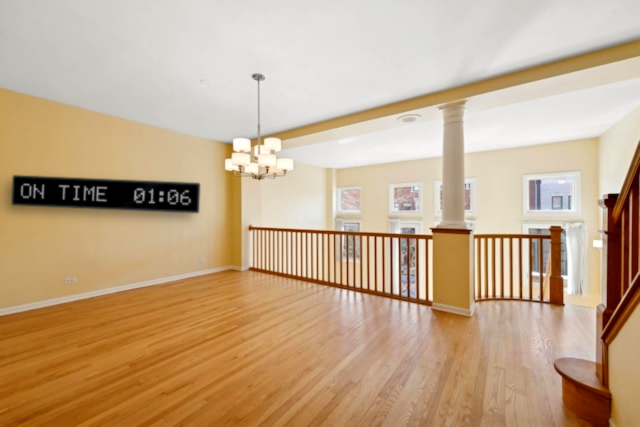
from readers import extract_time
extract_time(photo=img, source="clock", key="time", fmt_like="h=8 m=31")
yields h=1 m=6
